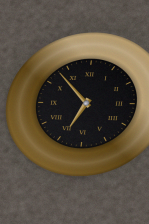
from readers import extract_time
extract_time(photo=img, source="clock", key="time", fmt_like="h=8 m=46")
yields h=6 m=53
